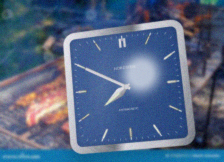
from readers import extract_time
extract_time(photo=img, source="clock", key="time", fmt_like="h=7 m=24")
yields h=7 m=50
